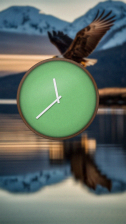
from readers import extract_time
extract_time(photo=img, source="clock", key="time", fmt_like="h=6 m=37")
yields h=11 m=38
